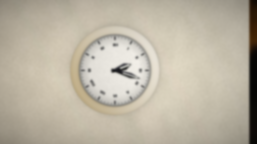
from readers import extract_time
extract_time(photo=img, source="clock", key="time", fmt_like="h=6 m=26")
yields h=2 m=18
